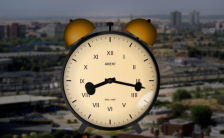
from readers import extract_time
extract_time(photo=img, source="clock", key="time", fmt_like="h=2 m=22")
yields h=8 m=17
